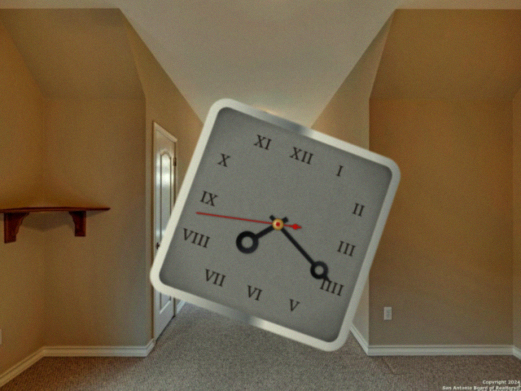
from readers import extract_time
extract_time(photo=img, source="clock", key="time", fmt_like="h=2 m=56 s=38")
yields h=7 m=19 s=43
